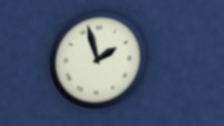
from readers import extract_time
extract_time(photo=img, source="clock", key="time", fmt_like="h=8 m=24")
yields h=1 m=57
